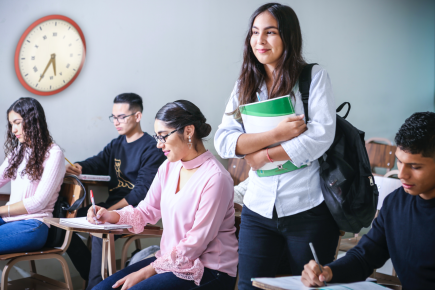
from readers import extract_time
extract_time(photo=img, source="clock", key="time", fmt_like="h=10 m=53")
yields h=5 m=35
